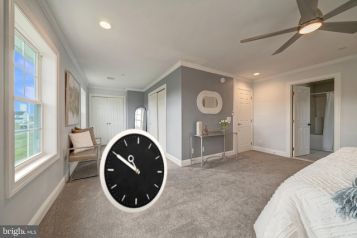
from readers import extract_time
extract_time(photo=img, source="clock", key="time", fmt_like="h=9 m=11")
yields h=10 m=50
